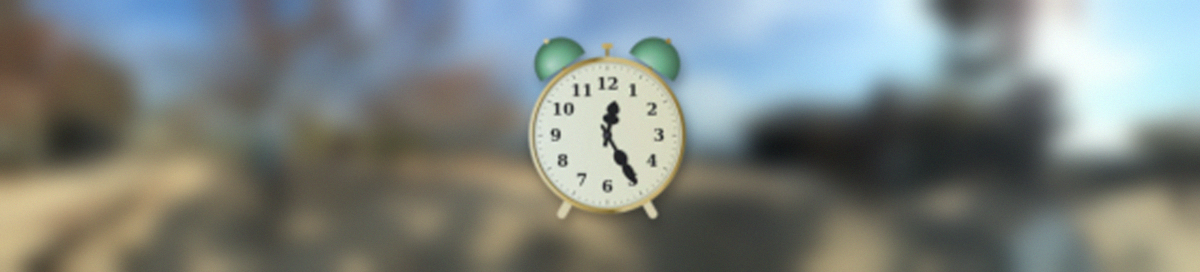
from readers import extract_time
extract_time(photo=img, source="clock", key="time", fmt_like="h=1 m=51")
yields h=12 m=25
